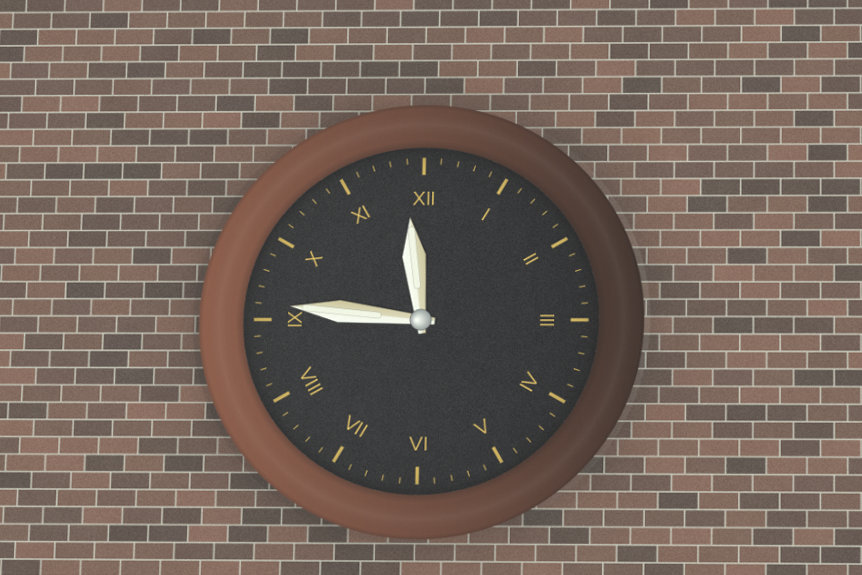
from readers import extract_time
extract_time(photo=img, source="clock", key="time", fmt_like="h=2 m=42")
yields h=11 m=46
